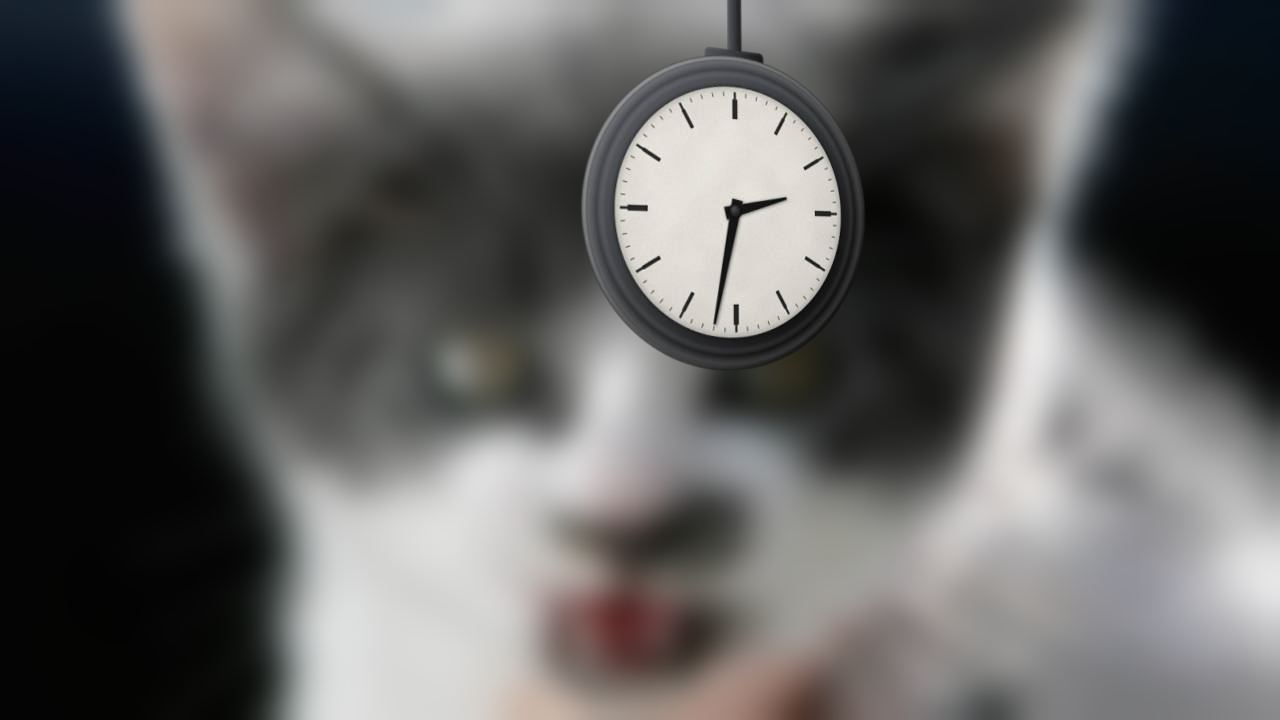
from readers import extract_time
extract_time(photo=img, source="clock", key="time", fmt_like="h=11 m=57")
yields h=2 m=32
